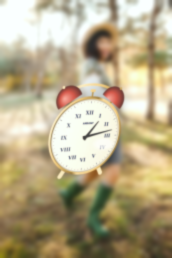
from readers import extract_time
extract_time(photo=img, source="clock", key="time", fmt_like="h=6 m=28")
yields h=1 m=13
